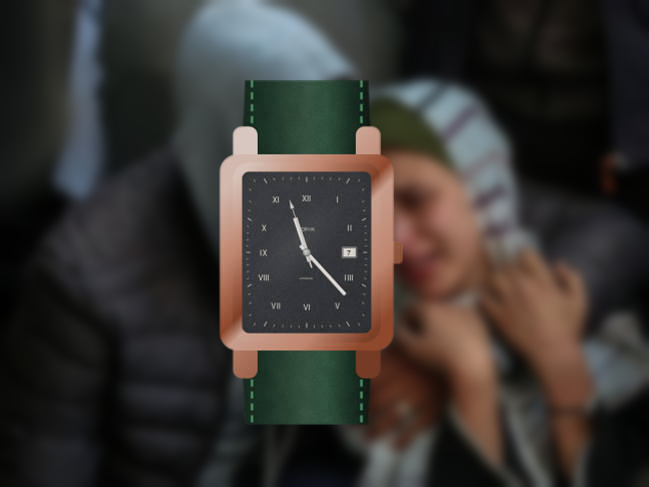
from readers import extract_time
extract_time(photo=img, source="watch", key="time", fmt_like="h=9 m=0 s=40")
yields h=11 m=22 s=57
